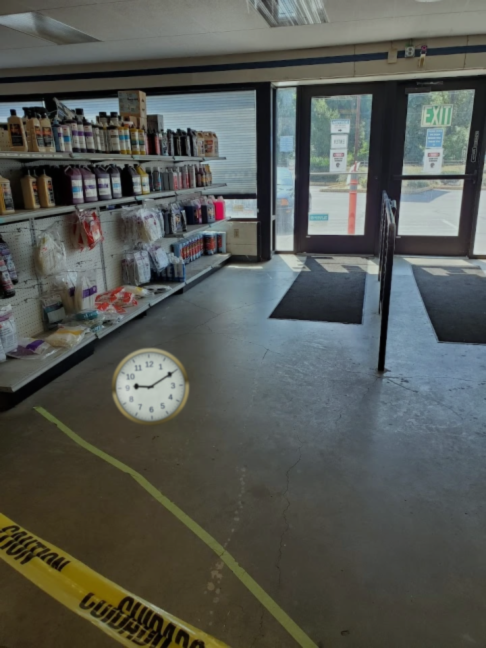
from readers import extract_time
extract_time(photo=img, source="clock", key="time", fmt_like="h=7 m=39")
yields h=9 m=10
